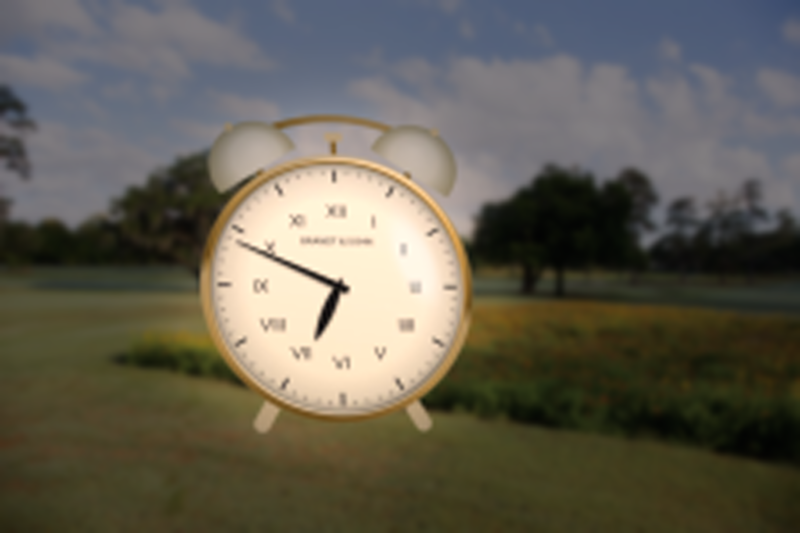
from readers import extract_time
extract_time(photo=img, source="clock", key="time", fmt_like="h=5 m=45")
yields h=6 m=49
